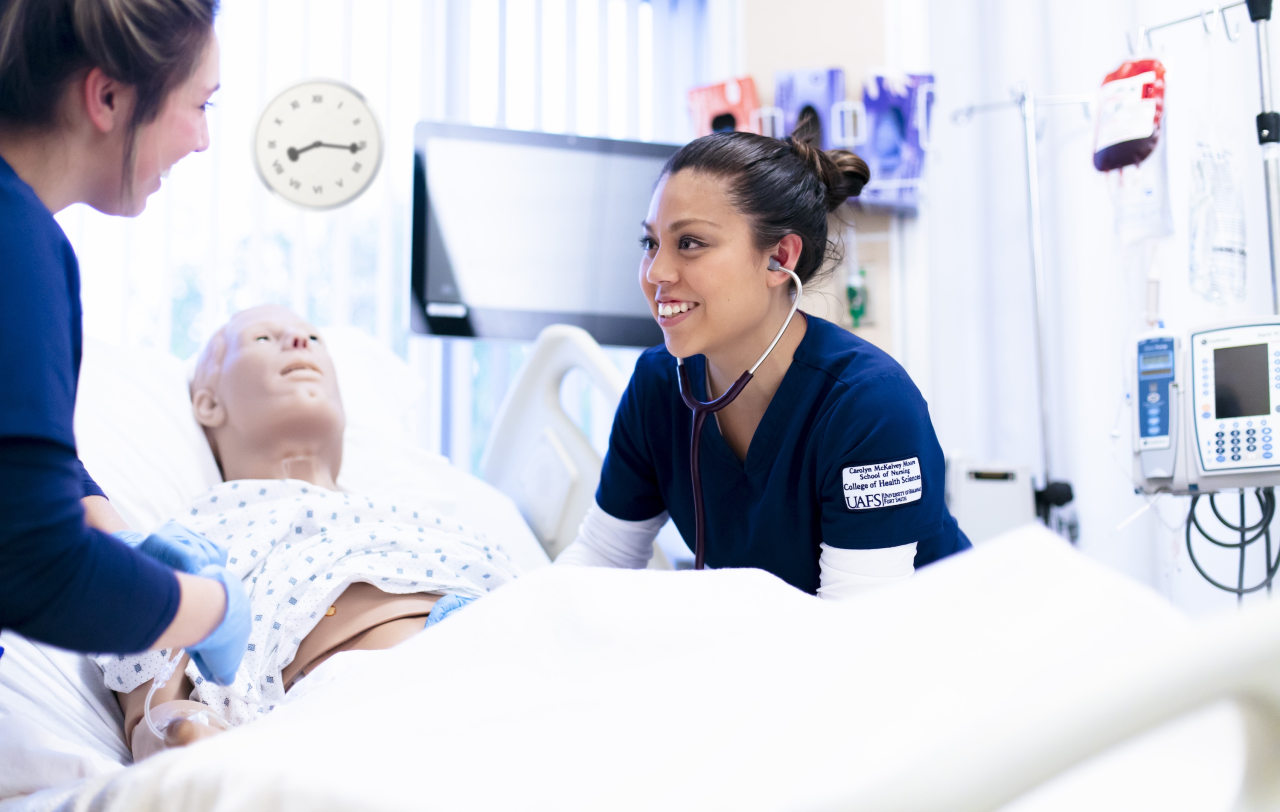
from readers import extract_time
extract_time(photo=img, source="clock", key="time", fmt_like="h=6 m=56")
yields h=8 m=16
